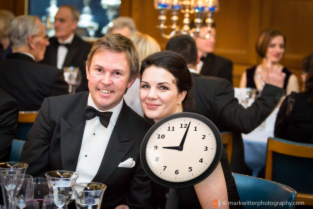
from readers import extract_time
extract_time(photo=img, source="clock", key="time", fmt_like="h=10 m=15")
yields h=9 m=2
